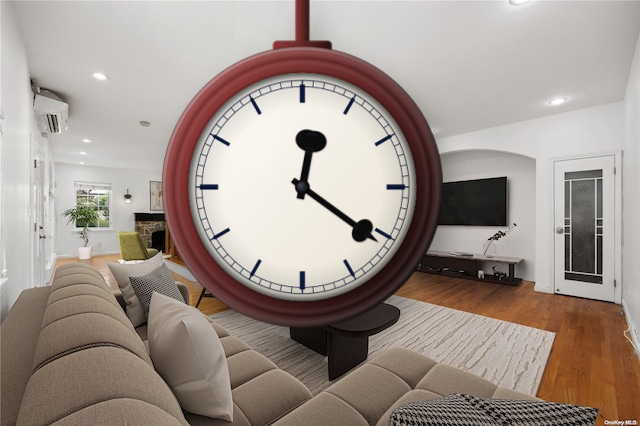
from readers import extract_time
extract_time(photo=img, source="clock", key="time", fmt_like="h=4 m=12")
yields h=12 m=21
